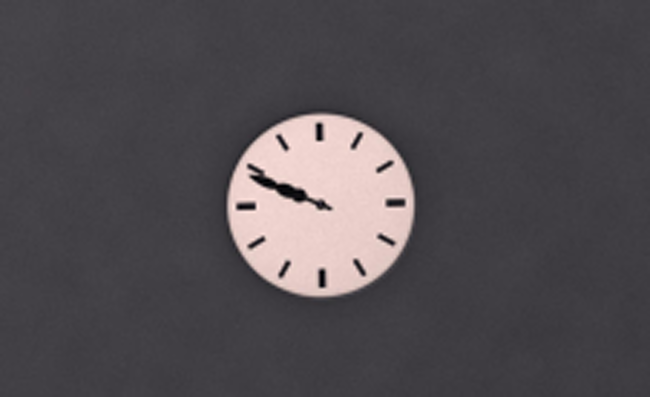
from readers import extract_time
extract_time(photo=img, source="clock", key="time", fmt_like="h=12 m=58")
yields h=9 m=49
